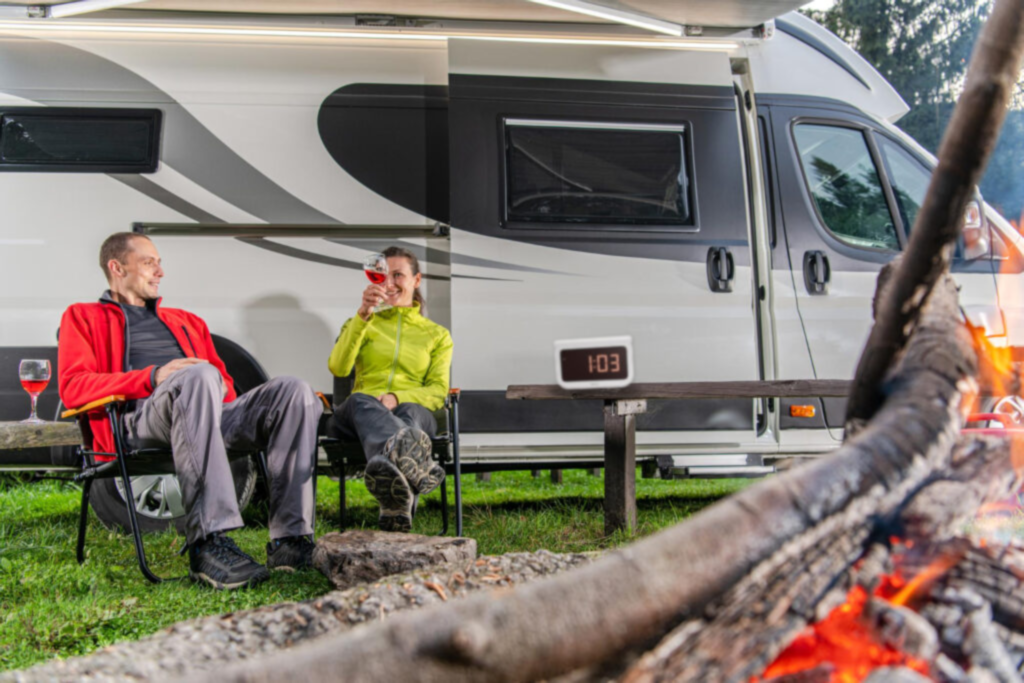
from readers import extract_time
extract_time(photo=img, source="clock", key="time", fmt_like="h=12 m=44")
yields h=1 m=3
